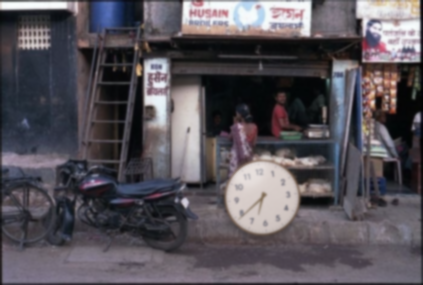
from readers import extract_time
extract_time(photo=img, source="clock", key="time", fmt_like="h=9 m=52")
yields h=6 m=39
